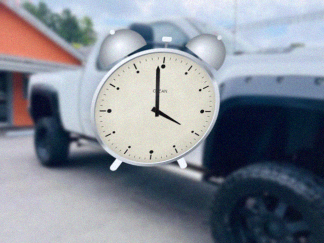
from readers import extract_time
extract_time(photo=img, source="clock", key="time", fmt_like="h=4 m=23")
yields h=3 m=59
